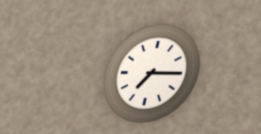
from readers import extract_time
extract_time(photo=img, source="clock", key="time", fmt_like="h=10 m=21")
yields h=7 m=15
